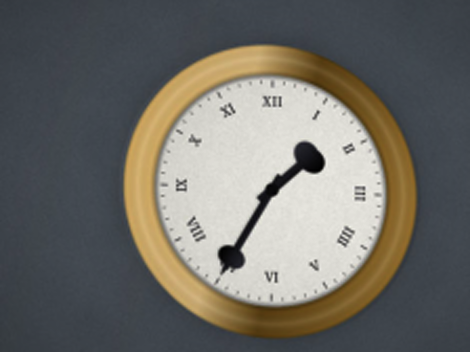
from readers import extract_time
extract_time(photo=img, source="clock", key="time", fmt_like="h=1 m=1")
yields h=1 m=35
